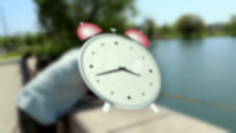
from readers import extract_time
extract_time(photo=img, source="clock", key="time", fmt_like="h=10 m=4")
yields h=3 m=42
